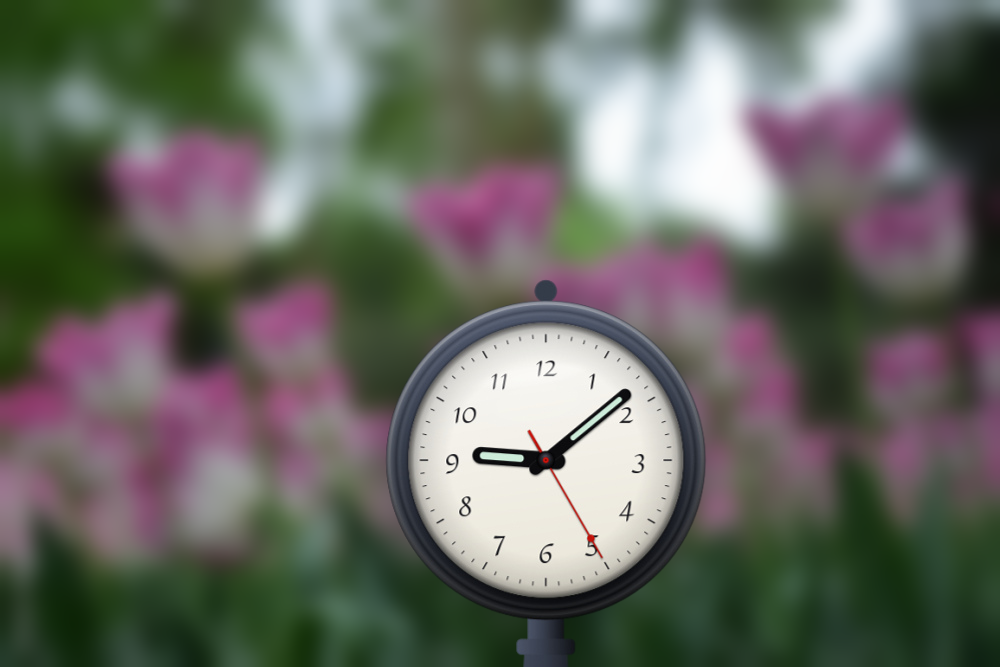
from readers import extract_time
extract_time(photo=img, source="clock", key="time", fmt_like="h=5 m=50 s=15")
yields h=9 m=8 s=25
